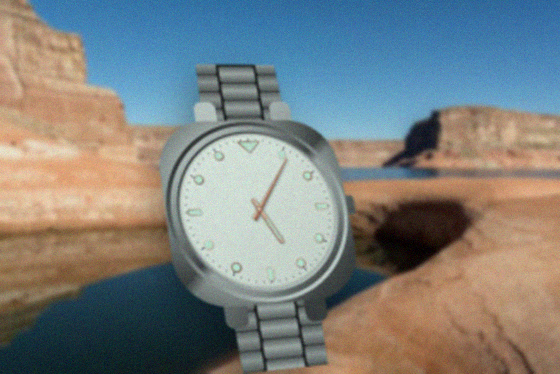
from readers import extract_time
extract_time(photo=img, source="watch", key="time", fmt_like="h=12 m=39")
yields h=5 m=6
